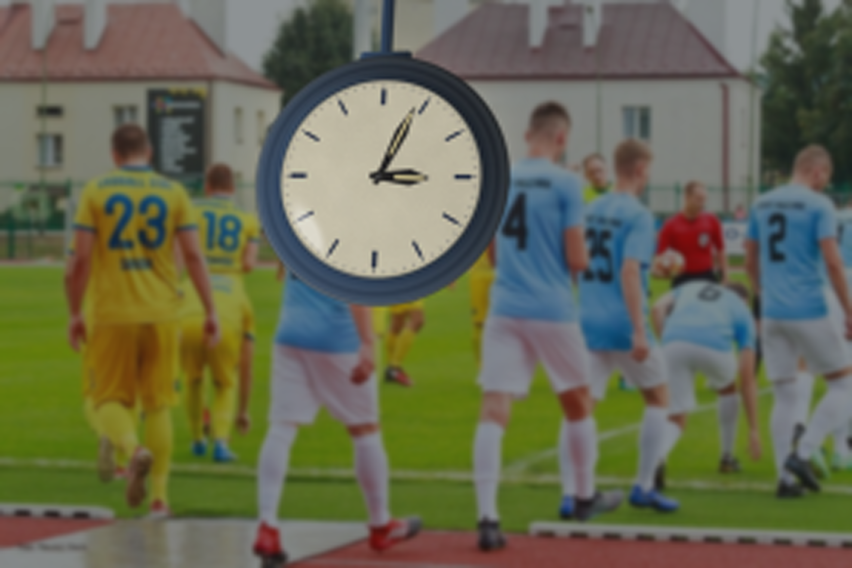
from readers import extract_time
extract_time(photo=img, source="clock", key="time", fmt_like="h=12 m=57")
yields h=3 m=4
